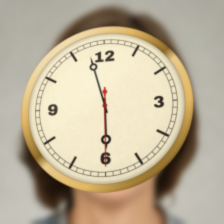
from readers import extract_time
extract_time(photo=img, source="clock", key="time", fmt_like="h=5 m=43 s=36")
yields h=5 m=57 s=30
